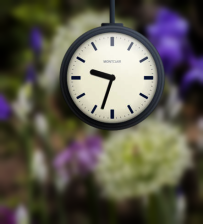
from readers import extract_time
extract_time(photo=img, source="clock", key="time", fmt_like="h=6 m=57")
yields h=9 m=33
